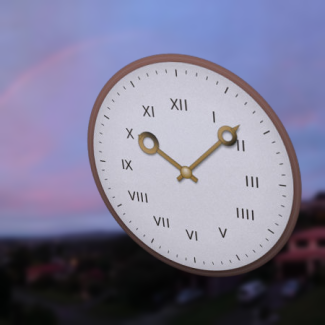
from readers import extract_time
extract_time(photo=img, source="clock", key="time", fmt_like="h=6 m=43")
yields h=10 m=8
